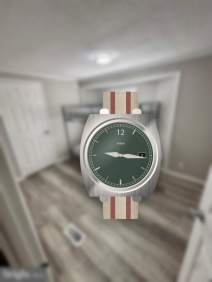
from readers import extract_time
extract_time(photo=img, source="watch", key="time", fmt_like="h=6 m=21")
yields h=9 m=16
